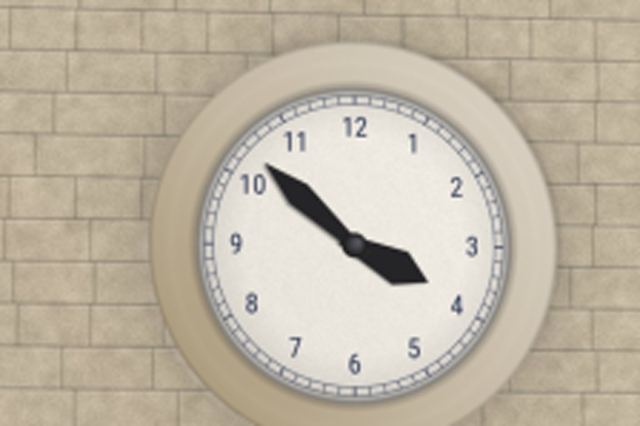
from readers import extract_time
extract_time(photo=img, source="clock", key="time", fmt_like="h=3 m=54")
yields h=3 m=52
